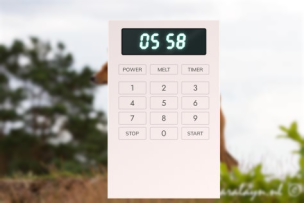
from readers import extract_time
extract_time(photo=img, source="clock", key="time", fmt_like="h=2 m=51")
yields h=5 m=58
